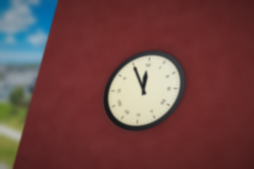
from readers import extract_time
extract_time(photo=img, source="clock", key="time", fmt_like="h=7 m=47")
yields h=11 m=55
